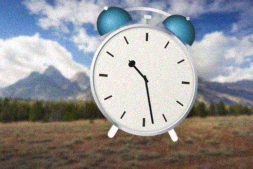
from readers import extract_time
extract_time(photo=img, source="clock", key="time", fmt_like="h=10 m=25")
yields h=10 m=28
